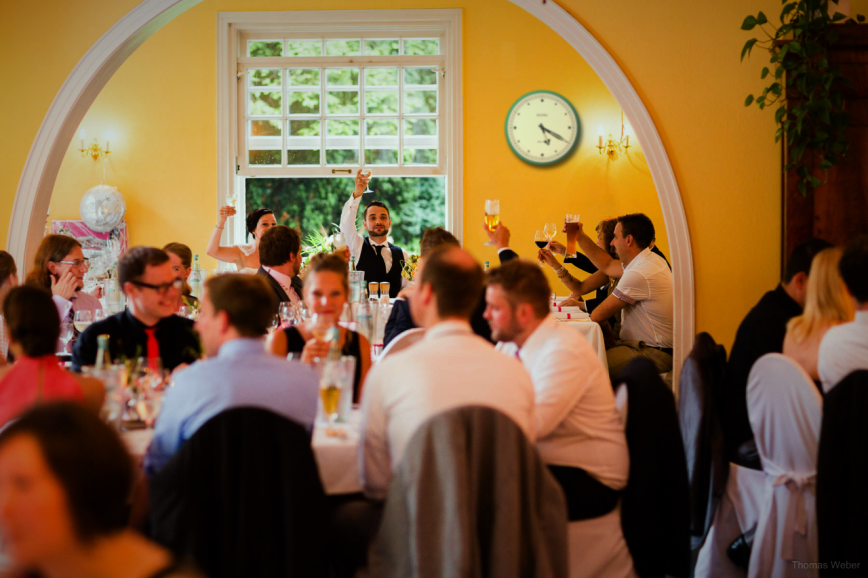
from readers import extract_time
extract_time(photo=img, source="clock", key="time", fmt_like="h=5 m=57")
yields h=5 m=20
